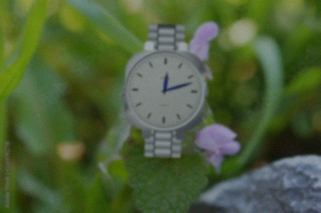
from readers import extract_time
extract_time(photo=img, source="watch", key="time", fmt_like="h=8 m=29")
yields h=12 m=12
